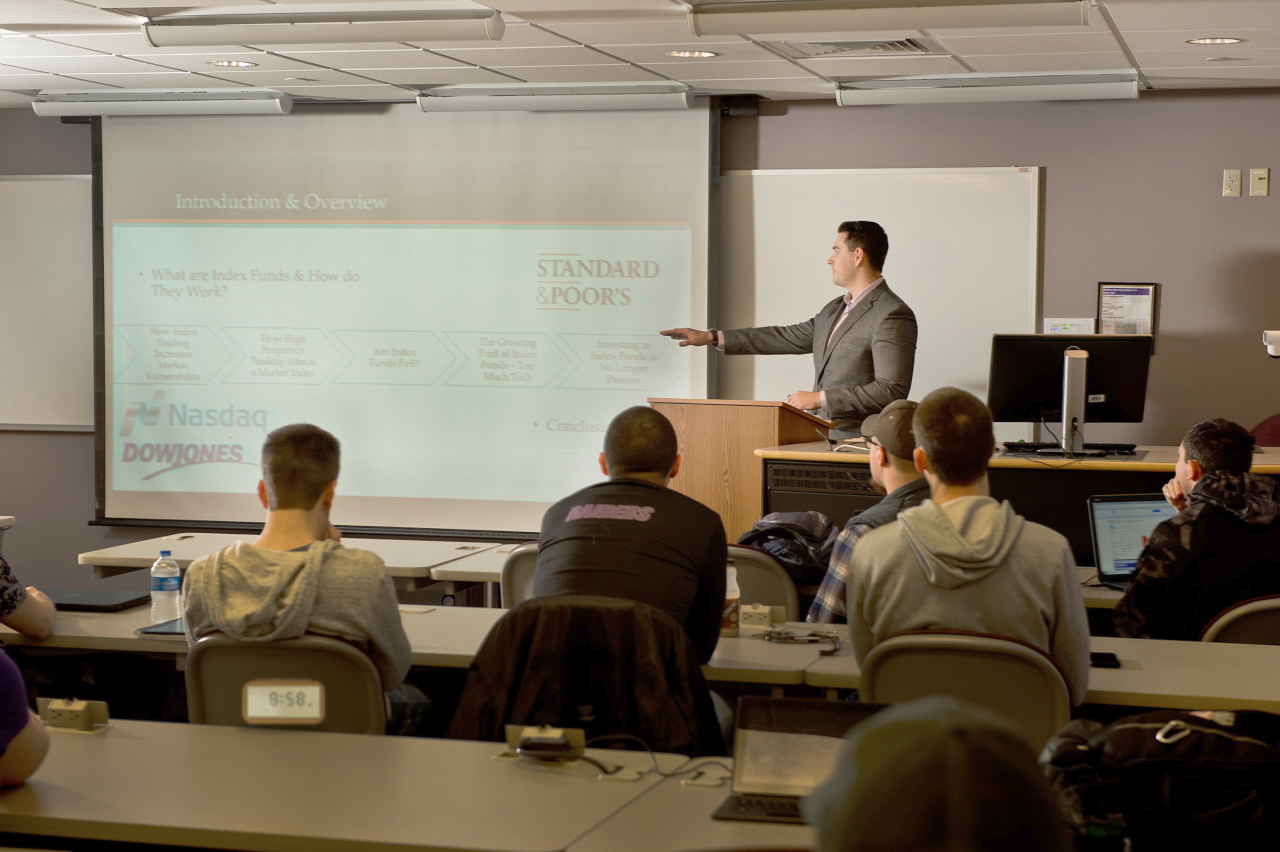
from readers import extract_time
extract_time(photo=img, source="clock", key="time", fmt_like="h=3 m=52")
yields h=8 m=58
